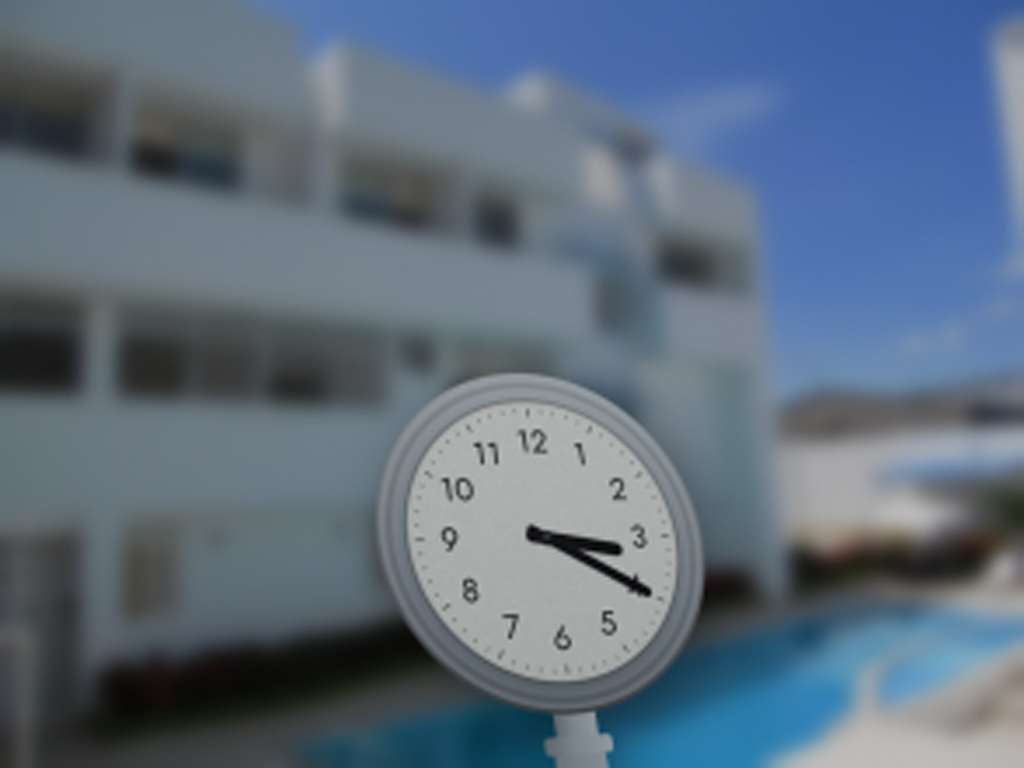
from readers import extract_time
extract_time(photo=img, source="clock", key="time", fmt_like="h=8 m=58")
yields h=3 m=20
